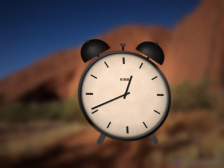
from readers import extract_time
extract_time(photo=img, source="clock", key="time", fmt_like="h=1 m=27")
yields h=12 m=41
